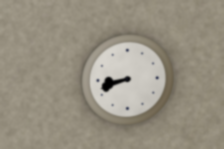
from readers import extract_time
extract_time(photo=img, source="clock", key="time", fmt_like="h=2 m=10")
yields h=8 m=42
